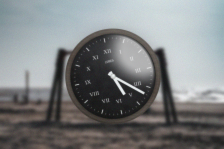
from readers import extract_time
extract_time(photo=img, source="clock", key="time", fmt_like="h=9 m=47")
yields h=5 m=22
